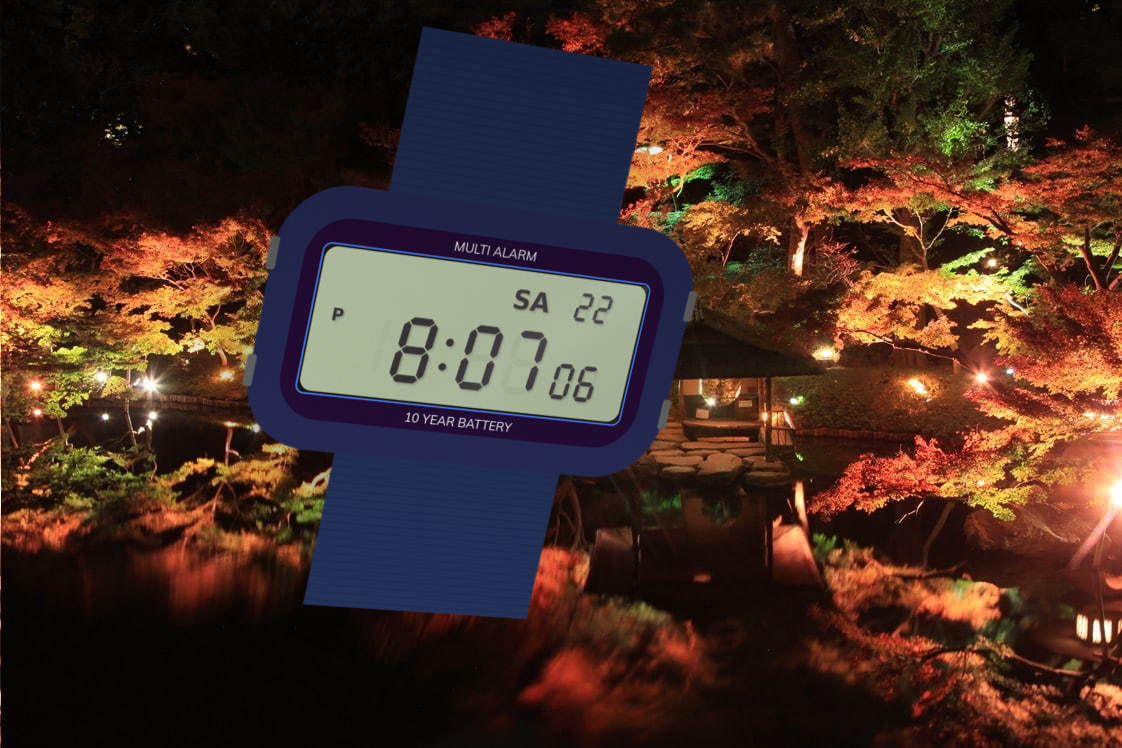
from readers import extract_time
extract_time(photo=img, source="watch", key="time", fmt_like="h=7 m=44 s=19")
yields h=8 m=7 s=6
